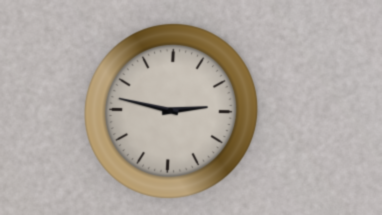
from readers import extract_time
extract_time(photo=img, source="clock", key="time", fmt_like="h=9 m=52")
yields h=2 m=47
